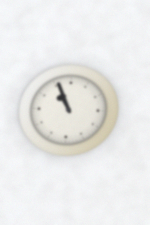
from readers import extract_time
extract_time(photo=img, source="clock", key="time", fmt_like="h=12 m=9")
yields h=10 m=56
